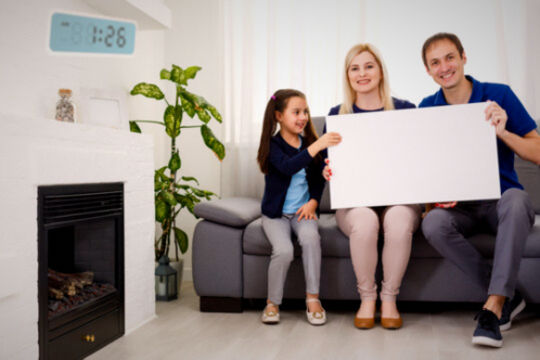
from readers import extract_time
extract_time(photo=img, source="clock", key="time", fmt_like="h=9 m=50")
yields h=1 m=26
